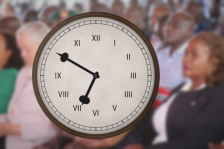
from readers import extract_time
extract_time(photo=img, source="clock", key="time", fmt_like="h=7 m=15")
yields h=6 m=50
